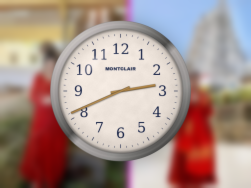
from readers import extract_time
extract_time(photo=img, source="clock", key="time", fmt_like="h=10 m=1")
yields h=2 m=41
